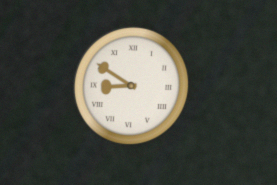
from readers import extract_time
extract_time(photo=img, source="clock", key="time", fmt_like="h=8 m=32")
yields h=8 m=50
